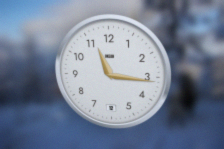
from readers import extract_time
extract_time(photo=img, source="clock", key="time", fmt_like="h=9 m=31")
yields h=11 m=16
